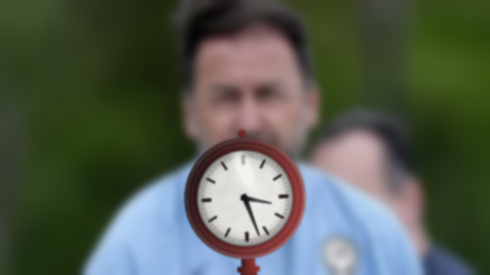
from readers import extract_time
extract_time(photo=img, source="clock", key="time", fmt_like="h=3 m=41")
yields h=3 m=27
